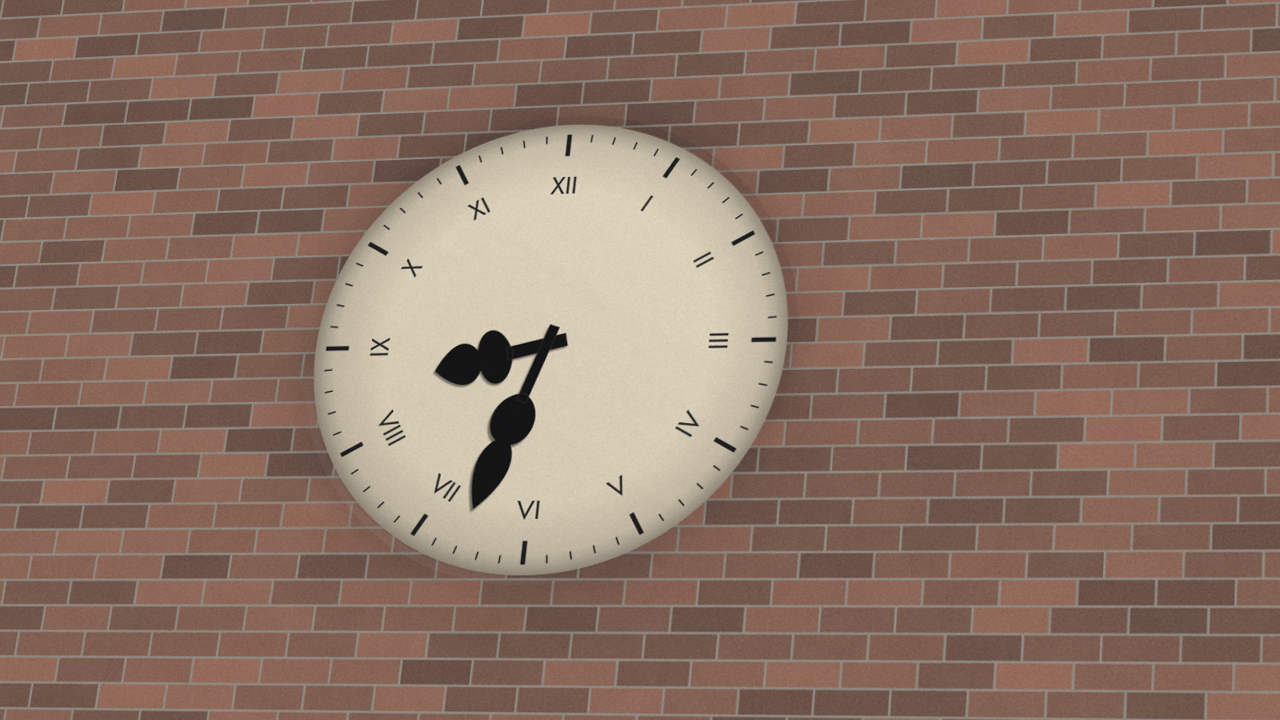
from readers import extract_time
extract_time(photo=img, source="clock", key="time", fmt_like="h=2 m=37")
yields h=8 m=33
